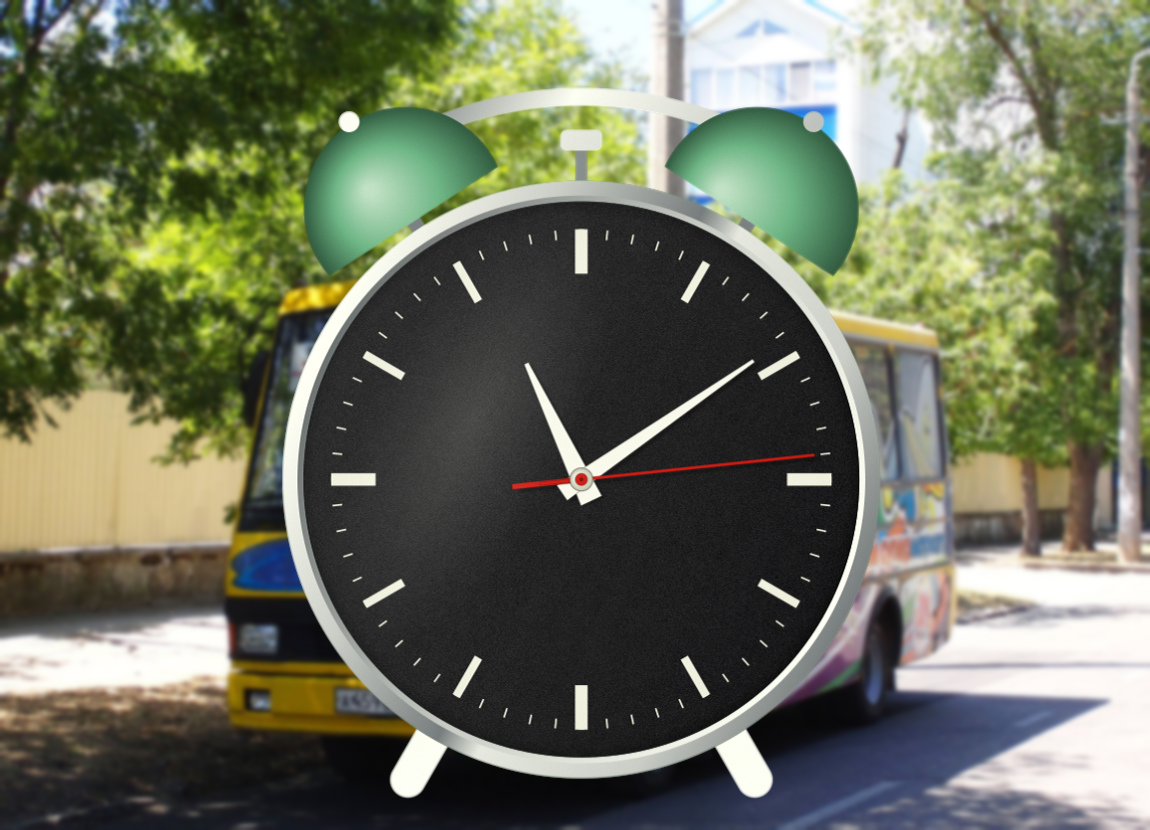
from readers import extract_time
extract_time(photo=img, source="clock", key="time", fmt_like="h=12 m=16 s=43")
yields h=11 m=9 s=14
